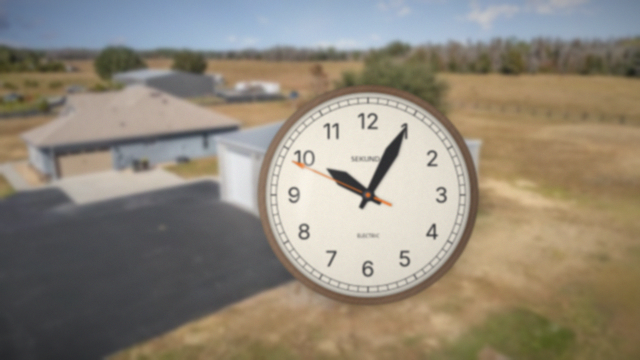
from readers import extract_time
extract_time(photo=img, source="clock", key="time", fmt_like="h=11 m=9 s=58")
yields h=10 m=4 s=49
